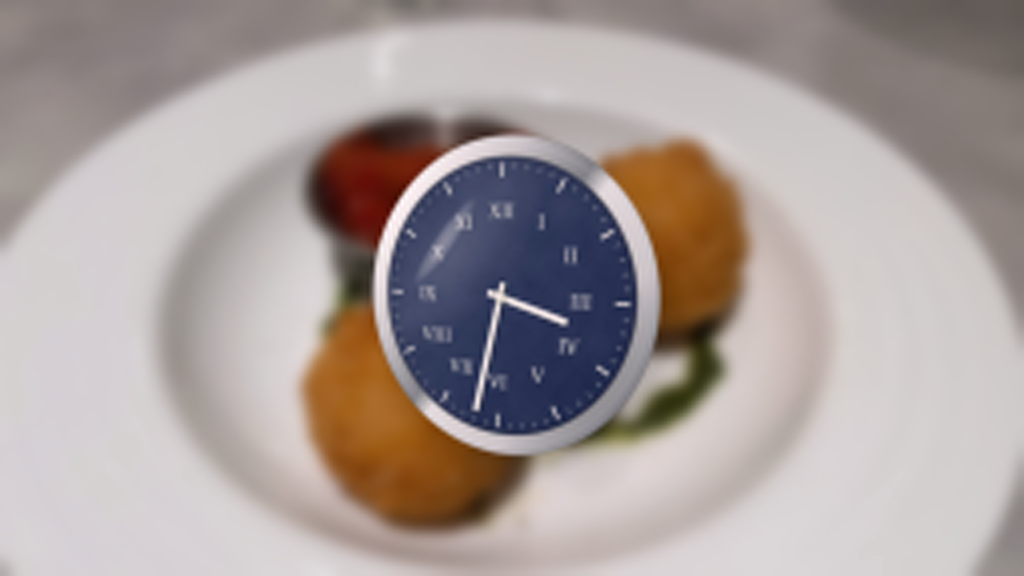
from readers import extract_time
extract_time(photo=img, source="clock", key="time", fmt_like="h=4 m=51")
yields h=3 m=32
